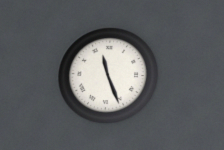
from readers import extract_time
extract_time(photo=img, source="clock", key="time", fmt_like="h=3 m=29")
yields h=11 m=26
